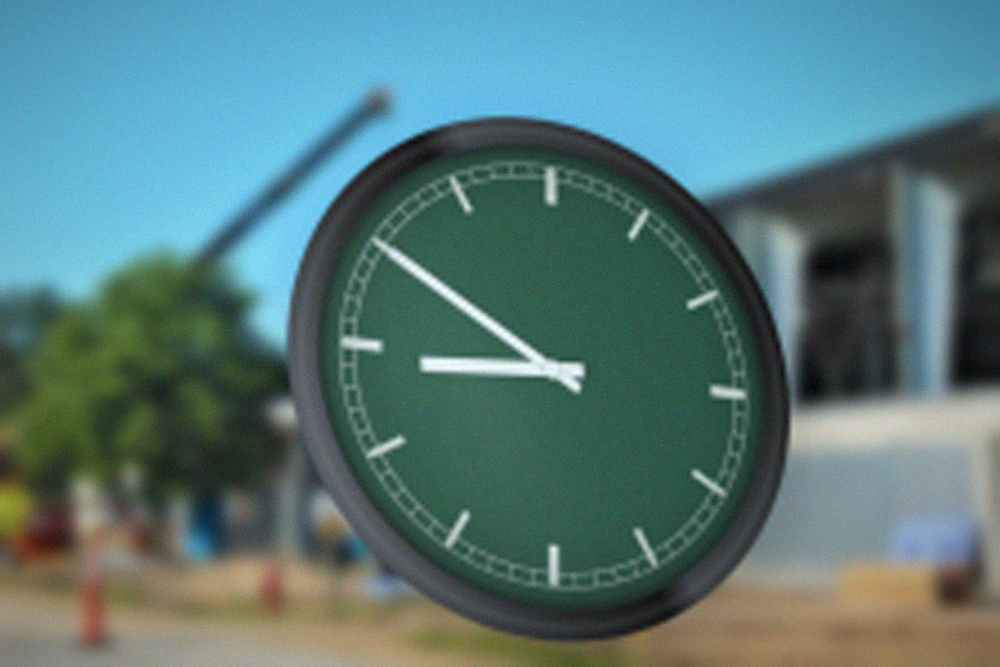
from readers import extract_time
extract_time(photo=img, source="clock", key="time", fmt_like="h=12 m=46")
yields h=8 m=50
